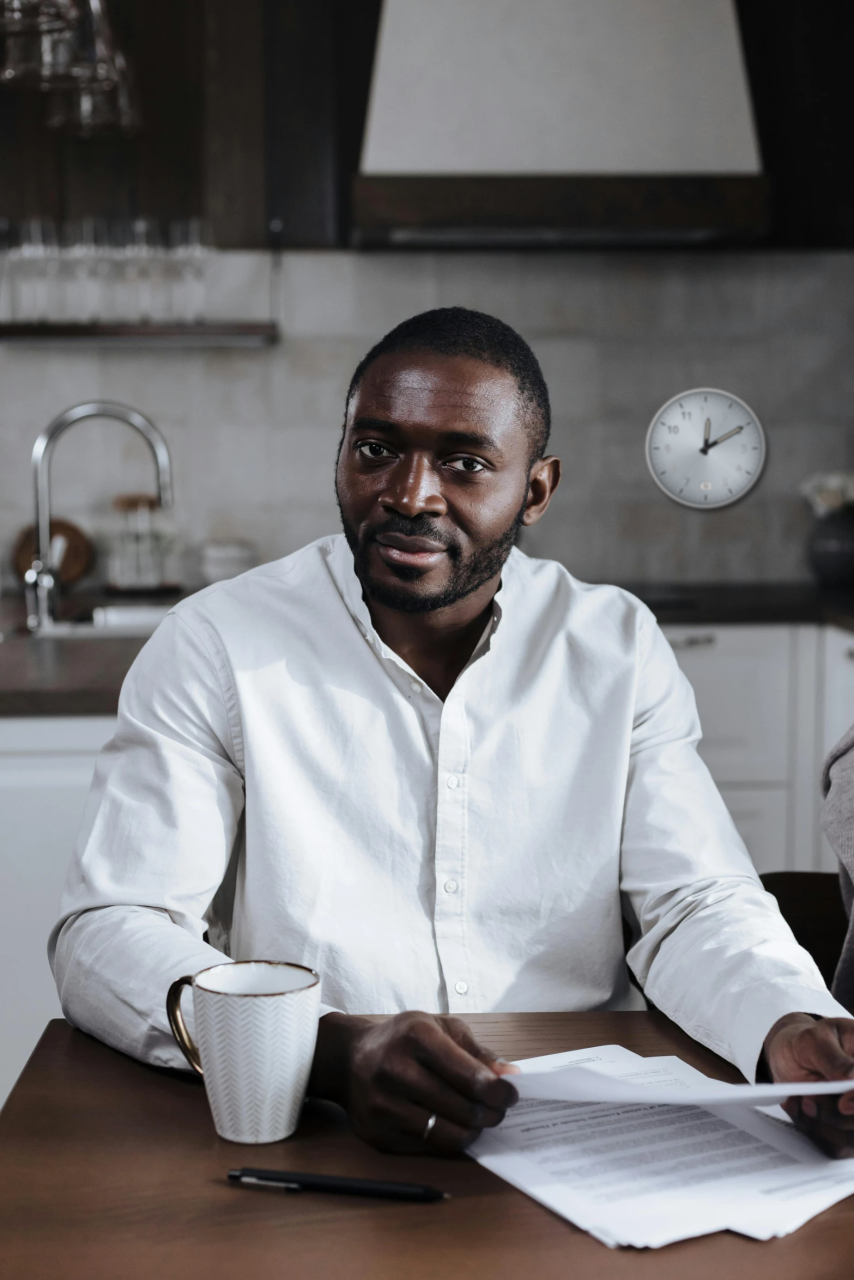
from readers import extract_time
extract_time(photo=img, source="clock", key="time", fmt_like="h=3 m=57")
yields h=12 m=10
